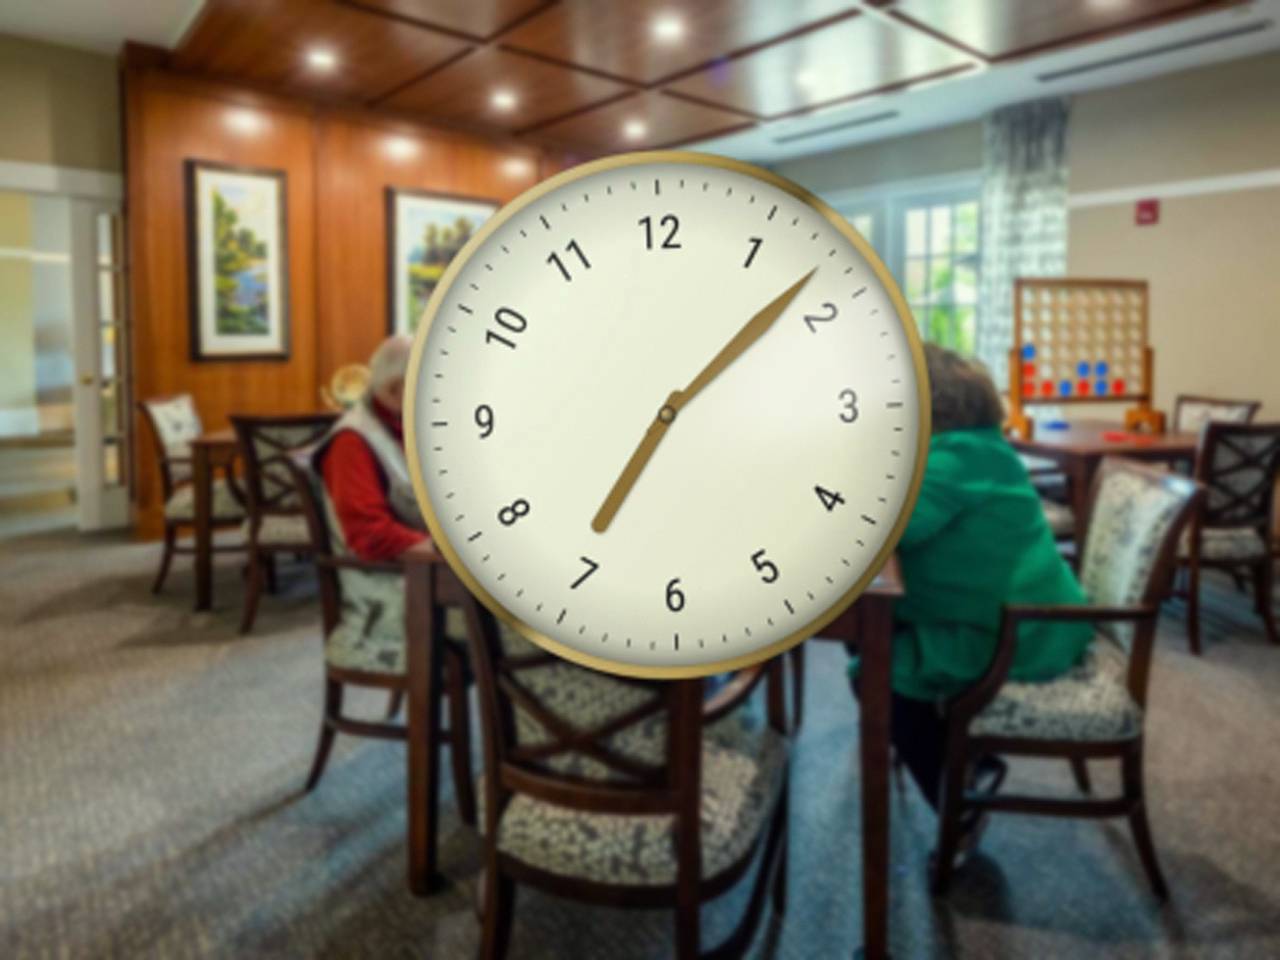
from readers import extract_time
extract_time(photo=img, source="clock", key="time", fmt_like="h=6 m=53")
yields h=7 m=8
